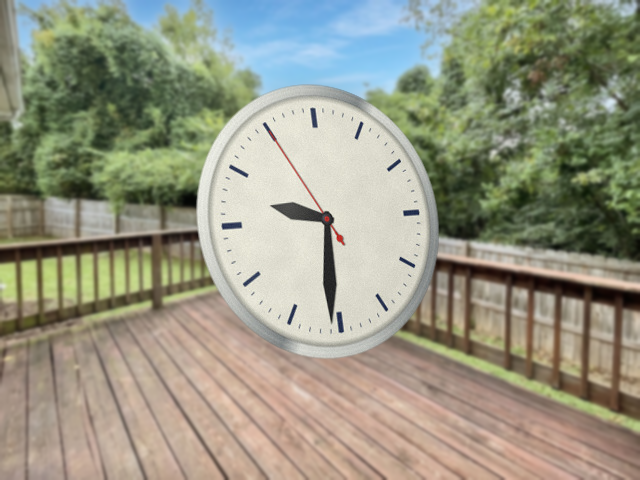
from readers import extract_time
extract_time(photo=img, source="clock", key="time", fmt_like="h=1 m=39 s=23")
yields h=9 m=30 s=55
